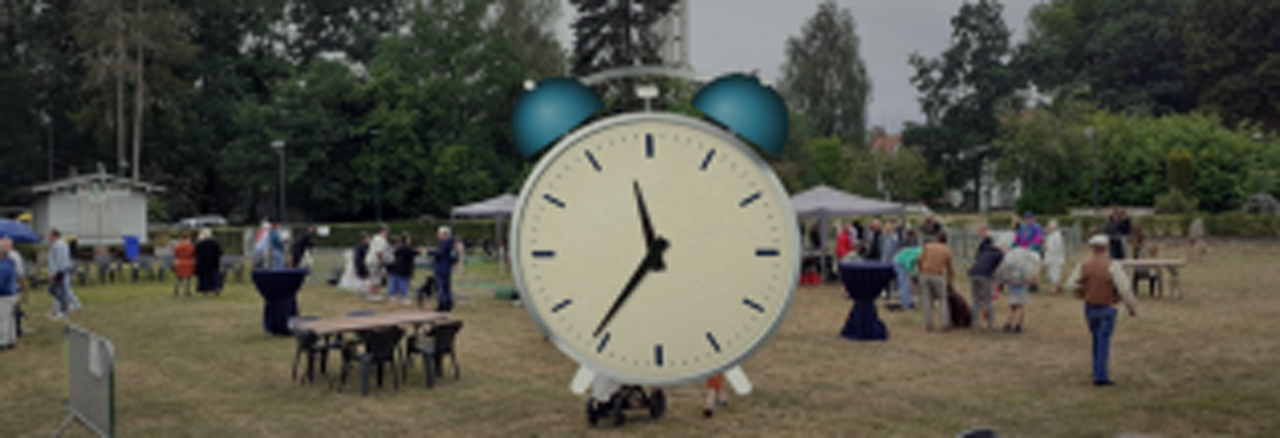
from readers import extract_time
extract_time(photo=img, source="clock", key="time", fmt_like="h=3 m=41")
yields h=11 m=36
